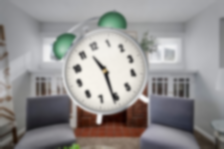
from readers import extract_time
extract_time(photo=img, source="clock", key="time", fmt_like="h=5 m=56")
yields h=11 m=31
